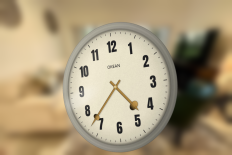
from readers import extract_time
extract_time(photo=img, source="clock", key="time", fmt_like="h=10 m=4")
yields h=4 m=37
